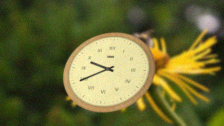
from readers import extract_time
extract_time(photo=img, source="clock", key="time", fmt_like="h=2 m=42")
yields h=9 m=40
